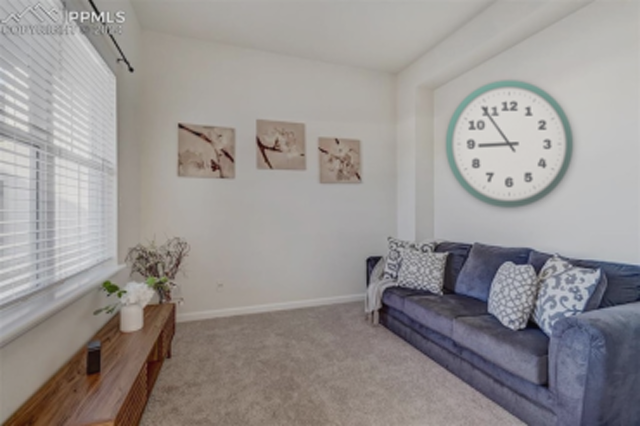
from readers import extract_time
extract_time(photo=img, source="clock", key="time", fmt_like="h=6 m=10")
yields h=8 m=54
